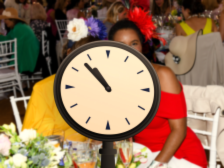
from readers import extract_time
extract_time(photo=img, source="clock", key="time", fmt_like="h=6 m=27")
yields h=10 m=53
